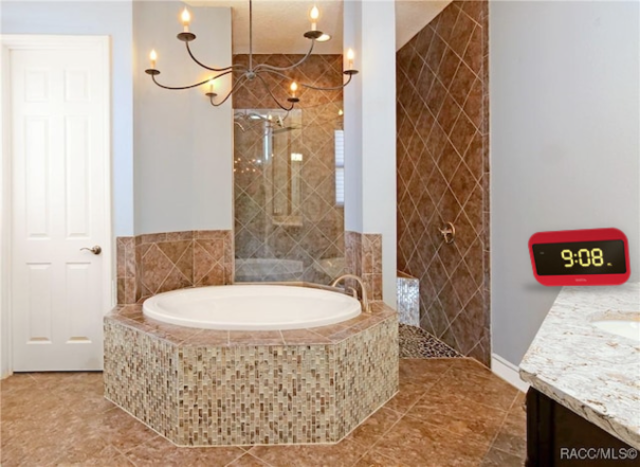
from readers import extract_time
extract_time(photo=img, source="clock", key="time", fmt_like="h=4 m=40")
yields h=9 m=8
